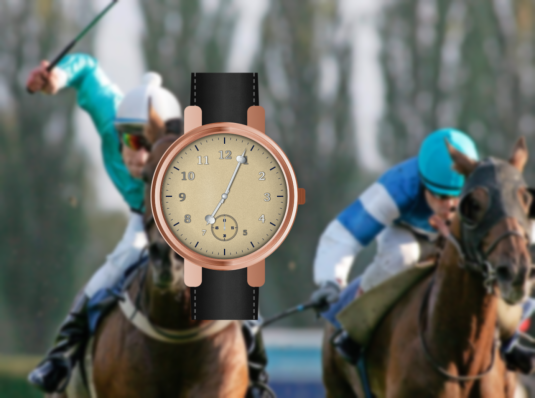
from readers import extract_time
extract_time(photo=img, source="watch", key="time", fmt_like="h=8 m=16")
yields h=7 m=4
